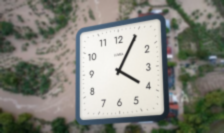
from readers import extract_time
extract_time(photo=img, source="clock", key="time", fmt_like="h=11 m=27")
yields h=4 m=5
